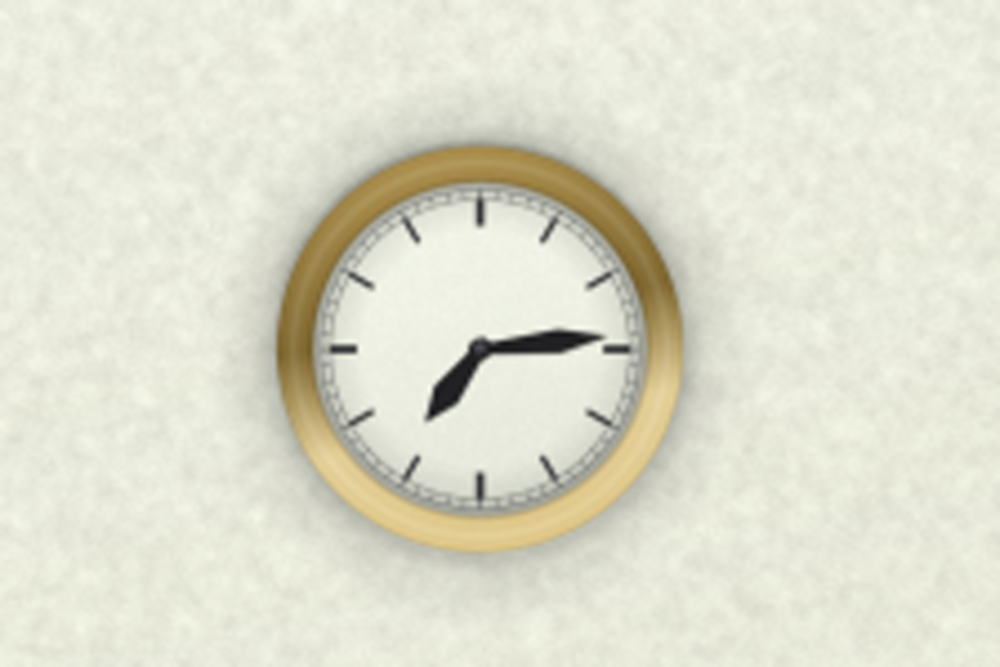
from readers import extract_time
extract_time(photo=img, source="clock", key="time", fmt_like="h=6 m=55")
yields h=7 m=14
